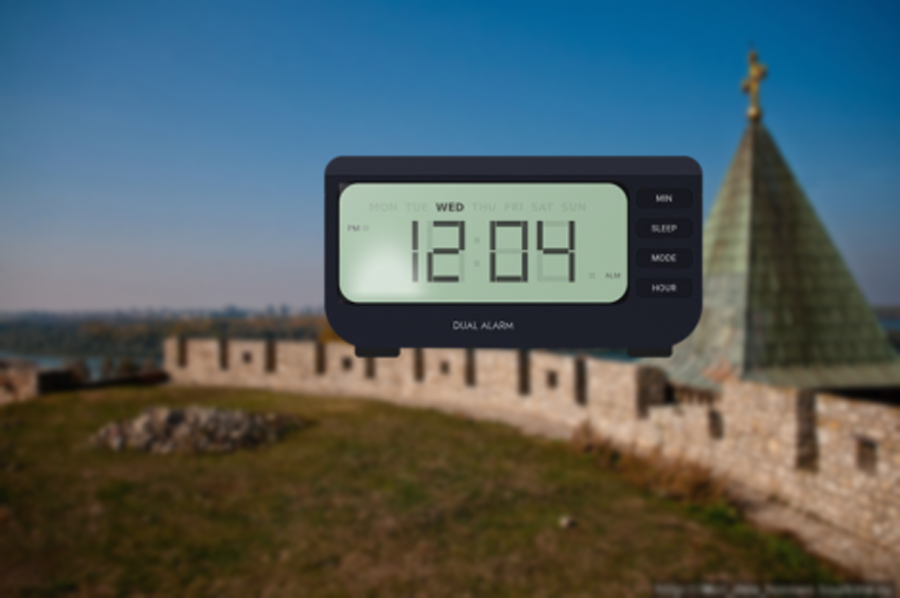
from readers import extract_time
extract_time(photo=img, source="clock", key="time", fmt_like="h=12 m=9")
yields h=12 m=4
